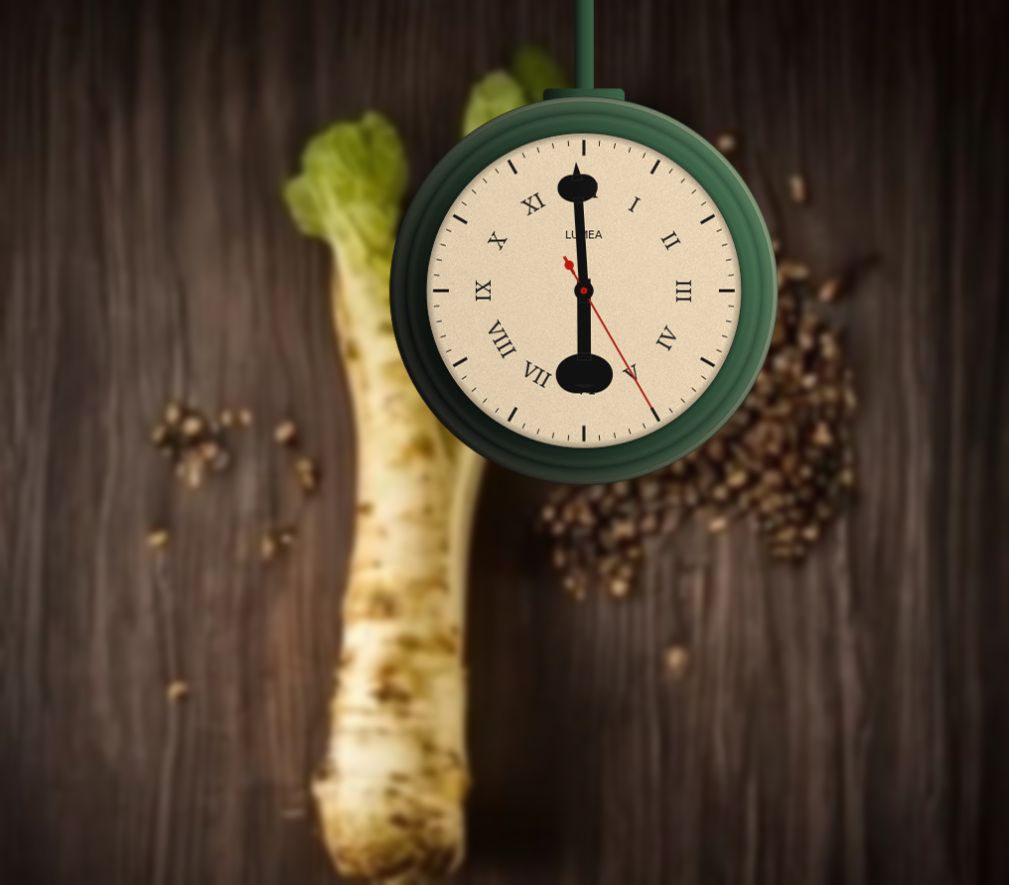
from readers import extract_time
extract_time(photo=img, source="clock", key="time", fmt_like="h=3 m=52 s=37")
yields h=5 m=59 s=25
